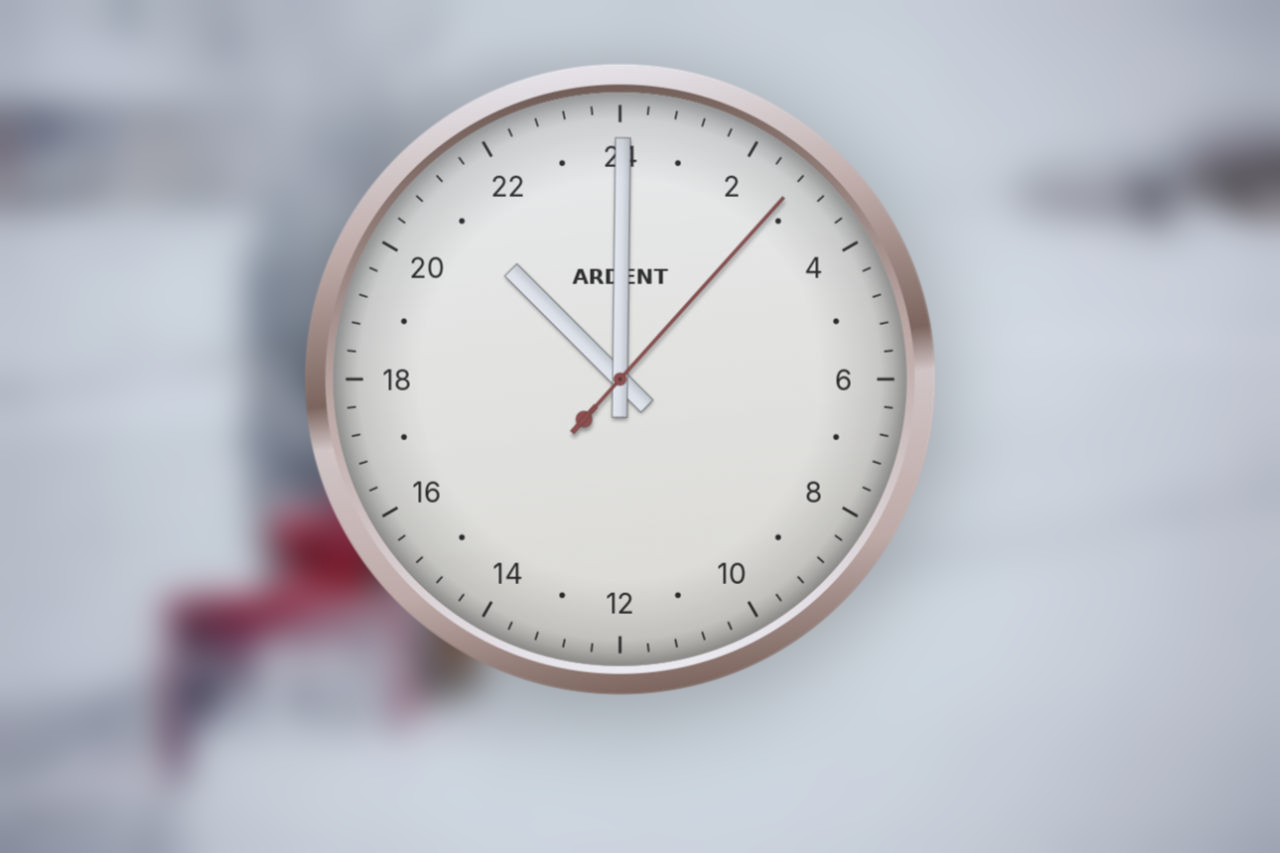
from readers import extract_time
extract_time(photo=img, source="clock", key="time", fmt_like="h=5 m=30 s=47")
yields h=21 m=0 s=7
